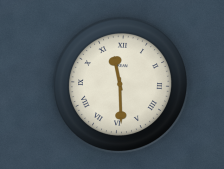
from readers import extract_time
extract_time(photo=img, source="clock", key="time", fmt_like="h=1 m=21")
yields h=11 m=29
